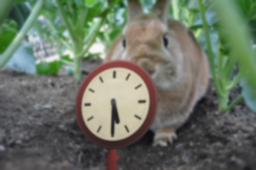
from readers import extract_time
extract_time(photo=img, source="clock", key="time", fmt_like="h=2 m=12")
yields h=5 m=30
